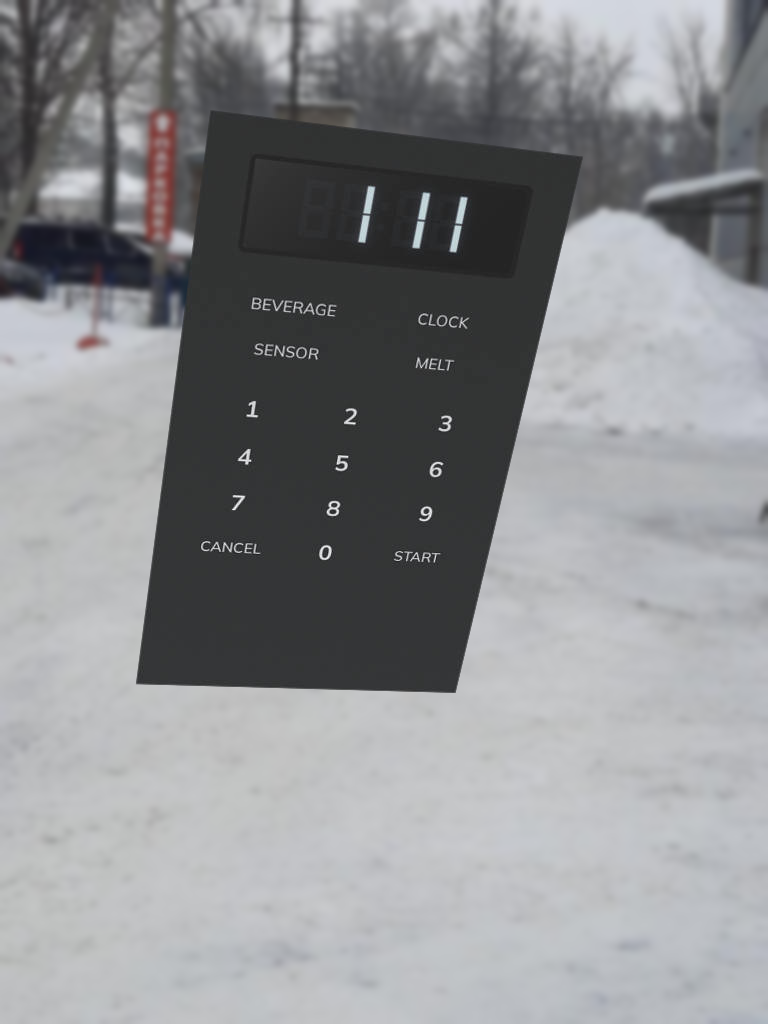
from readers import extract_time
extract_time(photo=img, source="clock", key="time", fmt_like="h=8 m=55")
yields h=1 m=11
